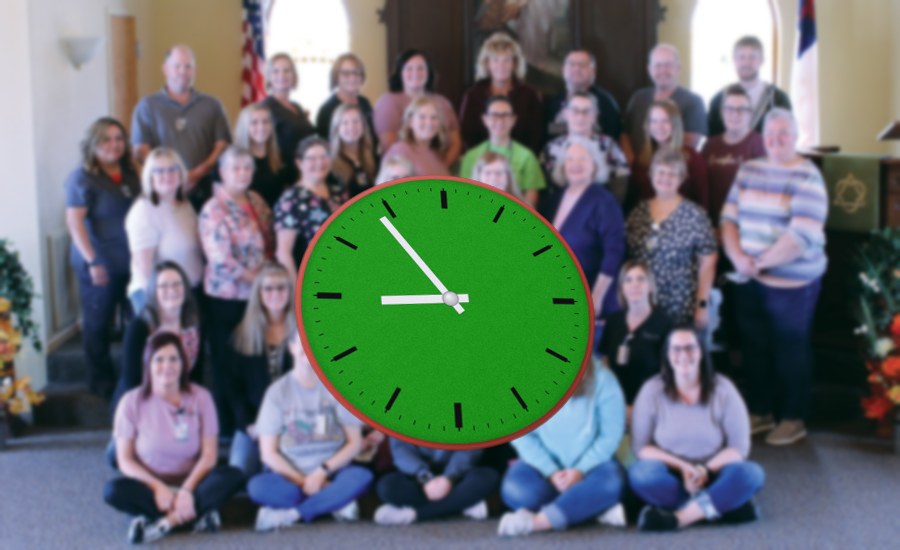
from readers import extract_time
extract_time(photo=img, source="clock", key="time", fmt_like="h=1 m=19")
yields h=8 m=54
